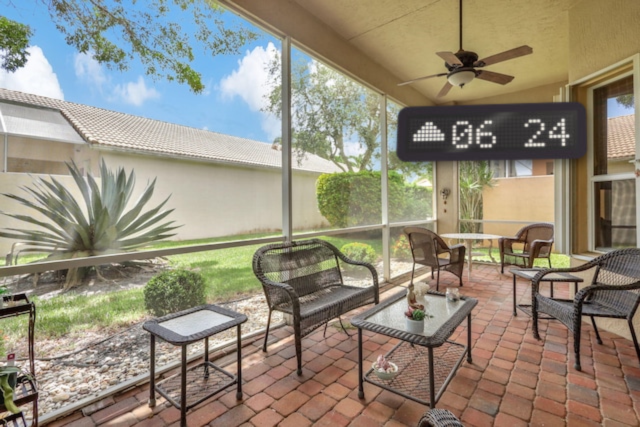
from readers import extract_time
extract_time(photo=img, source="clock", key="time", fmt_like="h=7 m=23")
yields h=6 m=24
